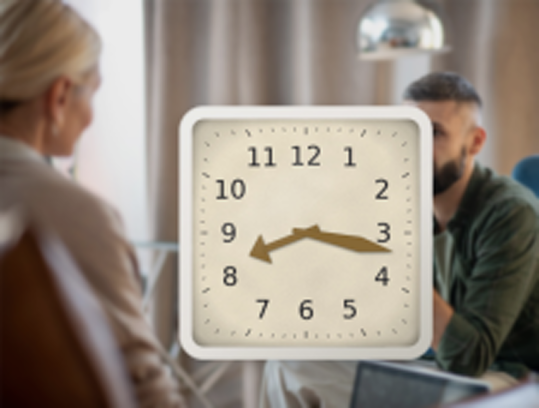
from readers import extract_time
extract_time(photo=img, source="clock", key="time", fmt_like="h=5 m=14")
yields h=8 m=17
